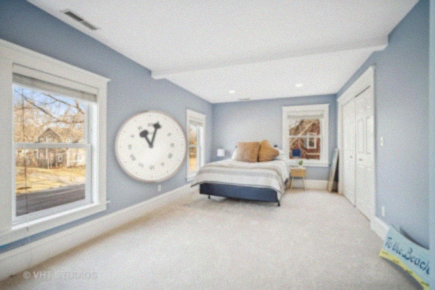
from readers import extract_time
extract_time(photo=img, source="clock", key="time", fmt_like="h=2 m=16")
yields h=11 m=3
